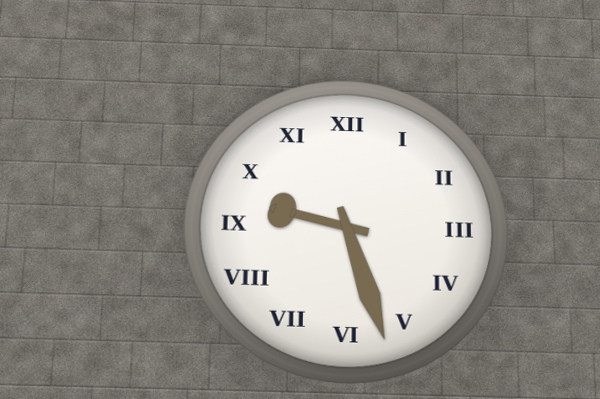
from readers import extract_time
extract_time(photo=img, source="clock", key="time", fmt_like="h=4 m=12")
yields h=9 m=27
